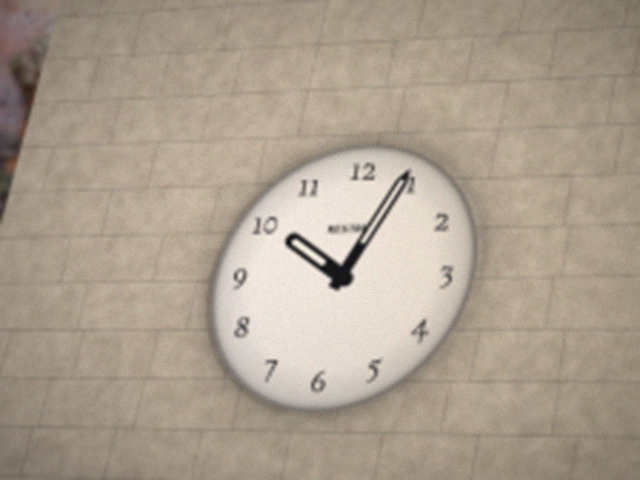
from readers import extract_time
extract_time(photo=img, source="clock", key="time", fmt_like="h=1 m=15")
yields h=10 m=4
